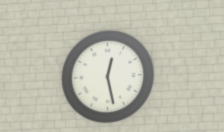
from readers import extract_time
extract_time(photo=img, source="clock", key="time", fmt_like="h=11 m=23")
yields h=12 m=28
